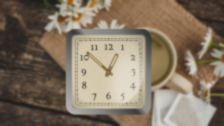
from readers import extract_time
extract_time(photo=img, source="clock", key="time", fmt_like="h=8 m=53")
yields h=12 m=52
